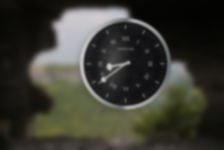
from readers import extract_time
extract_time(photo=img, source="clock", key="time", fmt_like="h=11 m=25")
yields h=8 m=39
